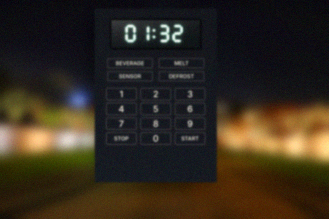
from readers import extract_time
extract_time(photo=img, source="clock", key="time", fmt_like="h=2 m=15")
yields h=1 m=32
